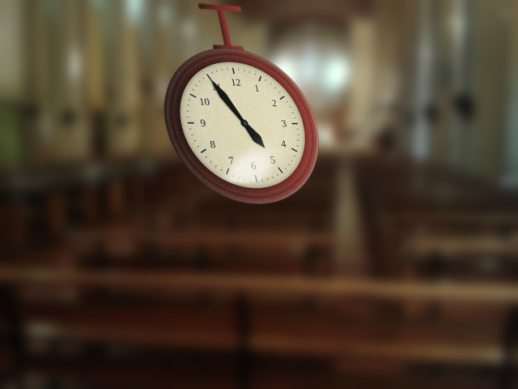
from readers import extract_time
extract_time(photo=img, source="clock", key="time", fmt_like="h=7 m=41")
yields h=4 m=55
